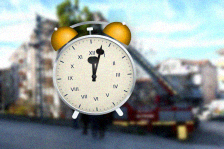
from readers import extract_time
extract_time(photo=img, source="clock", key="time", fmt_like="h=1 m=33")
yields h=12 m=3
